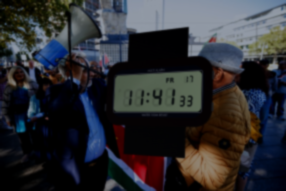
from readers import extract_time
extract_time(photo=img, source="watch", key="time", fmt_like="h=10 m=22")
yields h=11 m=41
